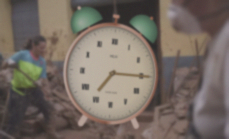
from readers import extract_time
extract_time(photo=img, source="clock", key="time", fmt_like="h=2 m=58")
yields h=7 m=15
